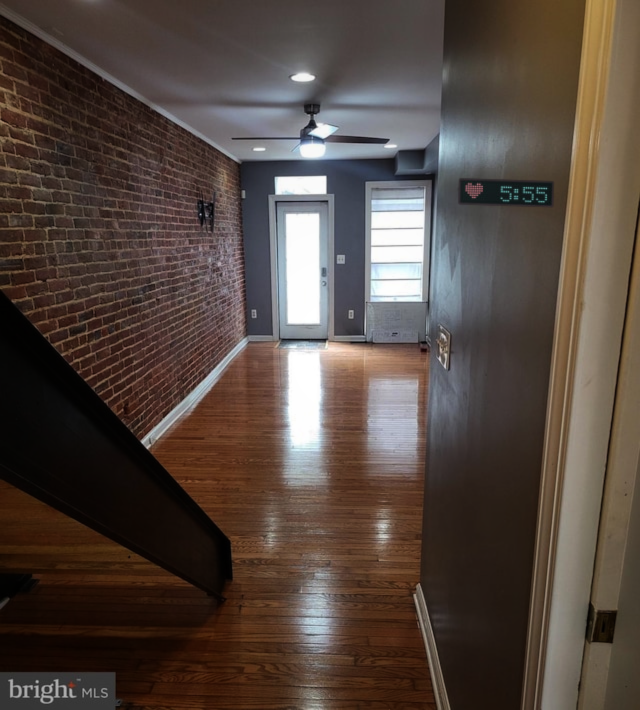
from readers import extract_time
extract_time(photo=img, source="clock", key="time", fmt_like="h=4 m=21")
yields h=5 m=55
